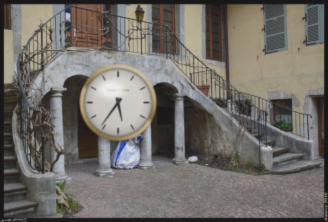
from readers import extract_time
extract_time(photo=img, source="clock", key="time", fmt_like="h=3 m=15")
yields h=5 m=36
